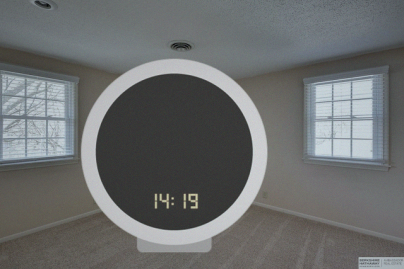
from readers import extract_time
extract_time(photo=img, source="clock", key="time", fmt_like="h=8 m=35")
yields h=14 m=19
